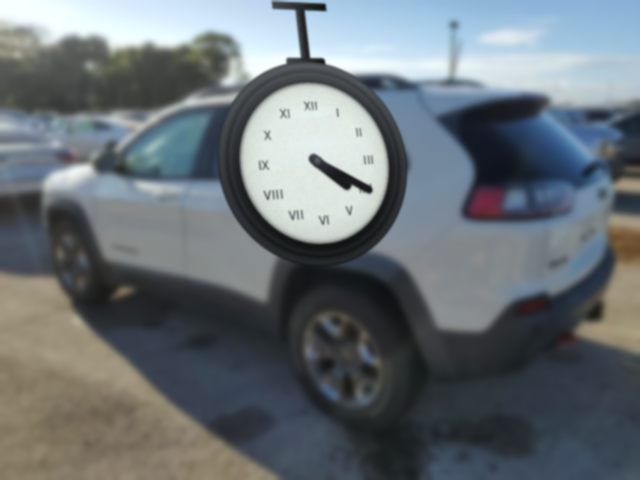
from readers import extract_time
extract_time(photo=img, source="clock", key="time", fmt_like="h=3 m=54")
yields h=4 m=20
